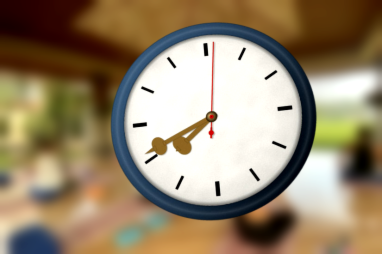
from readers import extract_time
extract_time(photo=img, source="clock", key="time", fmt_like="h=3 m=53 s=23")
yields h=7 m=41 s=1
